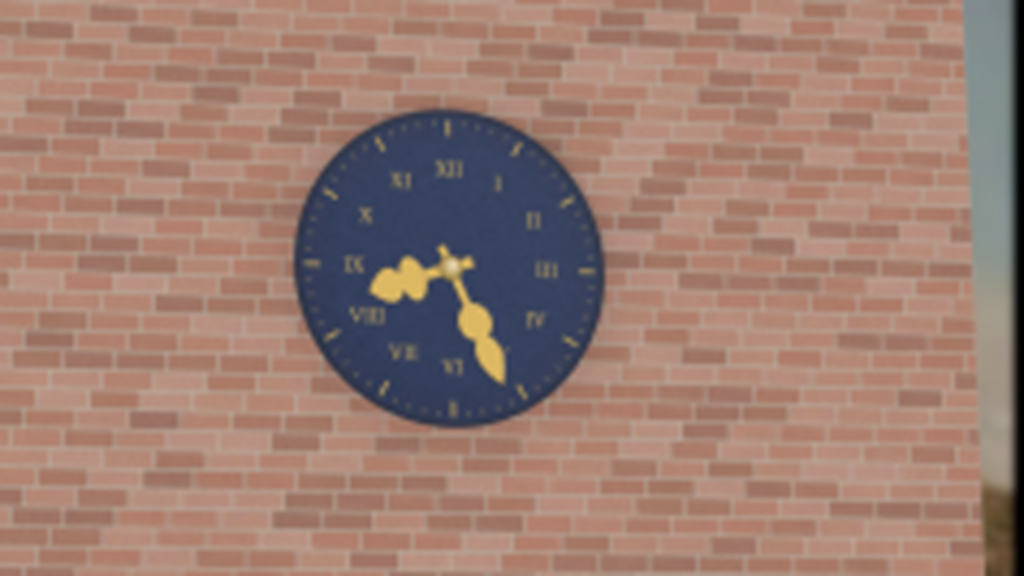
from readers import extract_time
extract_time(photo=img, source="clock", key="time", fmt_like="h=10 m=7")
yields h=8 m=26
